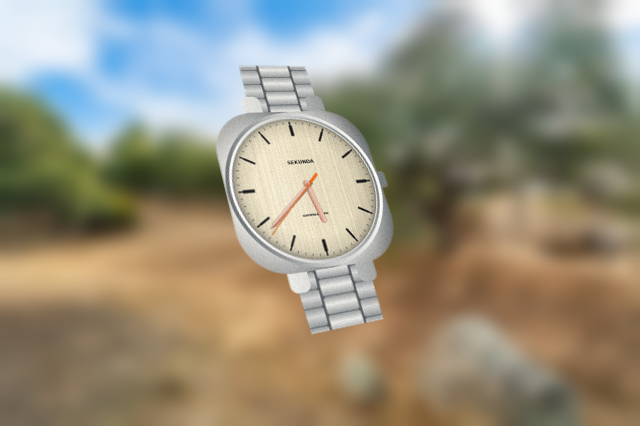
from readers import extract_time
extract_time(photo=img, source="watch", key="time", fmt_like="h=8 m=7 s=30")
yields h=5 m=38 s=38
